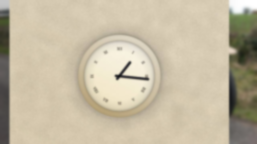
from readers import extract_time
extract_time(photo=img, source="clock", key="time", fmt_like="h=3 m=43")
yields h=1 m=16
